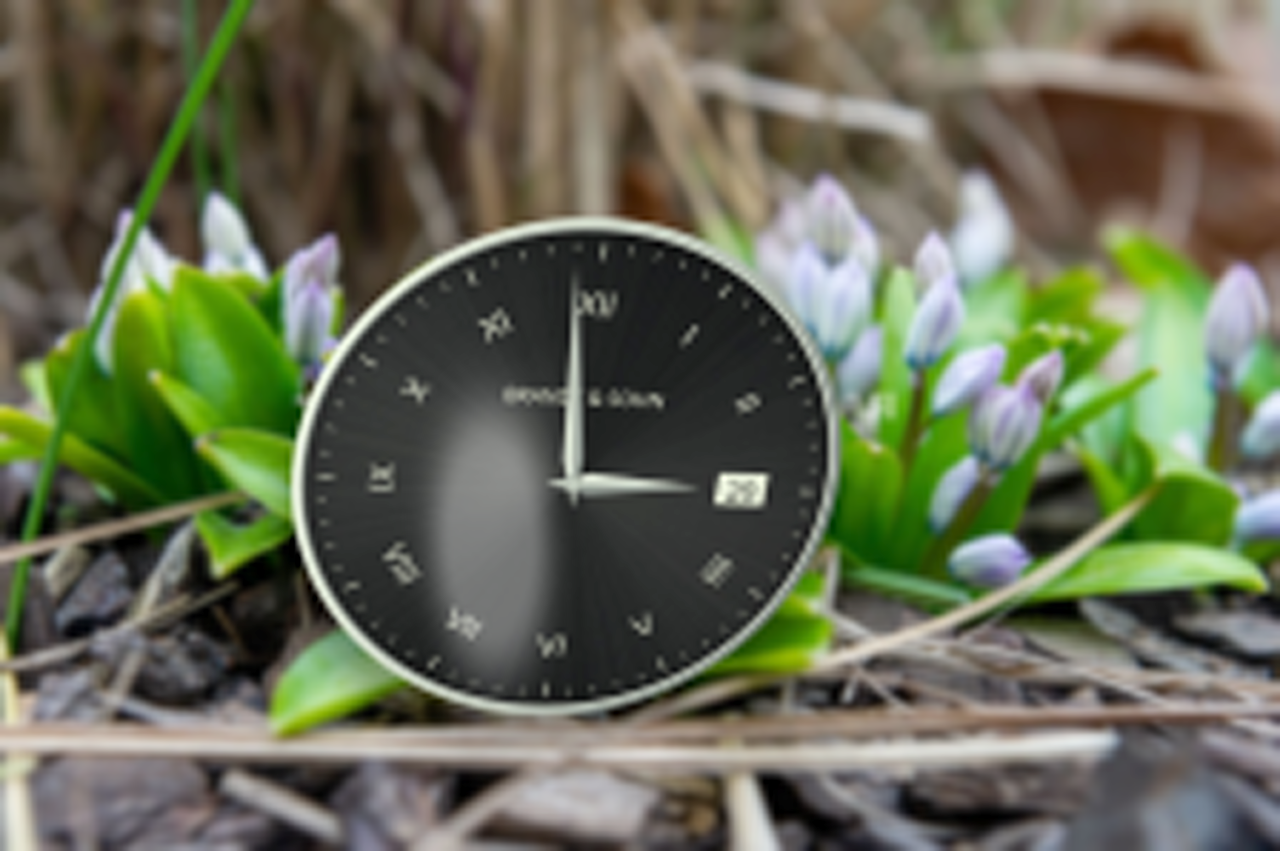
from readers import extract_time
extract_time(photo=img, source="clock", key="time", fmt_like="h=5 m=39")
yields h=2 m=59
